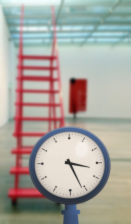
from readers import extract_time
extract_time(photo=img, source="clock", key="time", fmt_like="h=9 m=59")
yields h=3 m=26
